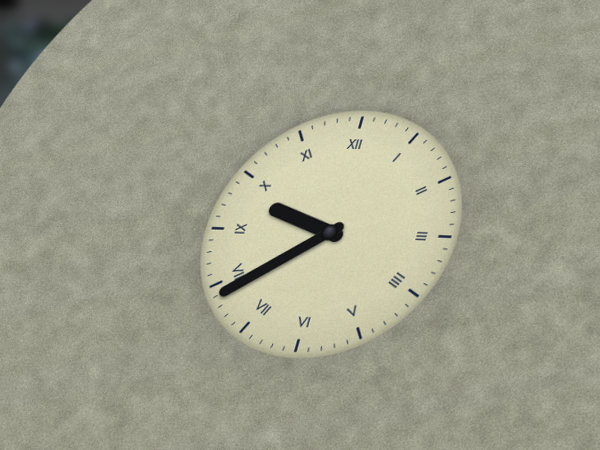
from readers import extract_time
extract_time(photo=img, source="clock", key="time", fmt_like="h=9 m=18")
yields h=9 m=39
